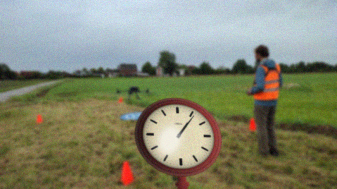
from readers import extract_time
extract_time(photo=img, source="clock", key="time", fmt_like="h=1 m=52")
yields h=1 m=6
